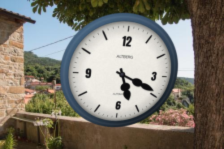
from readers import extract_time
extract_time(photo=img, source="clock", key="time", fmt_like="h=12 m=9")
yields h=5 m=19
